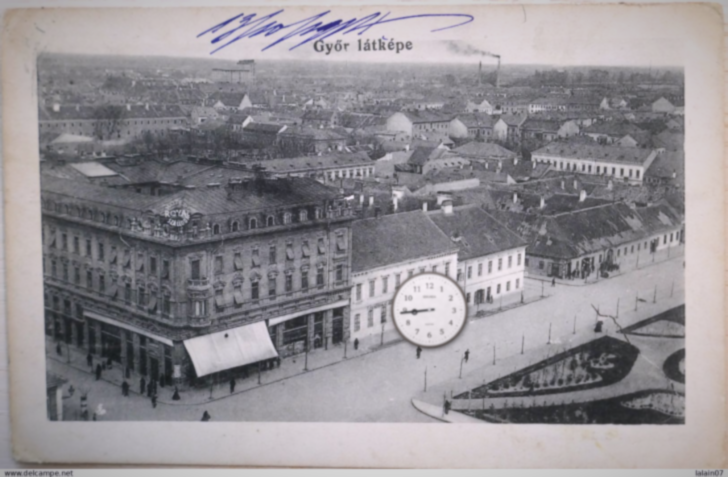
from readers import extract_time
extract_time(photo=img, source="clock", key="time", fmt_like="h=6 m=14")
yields h=8 m=44
